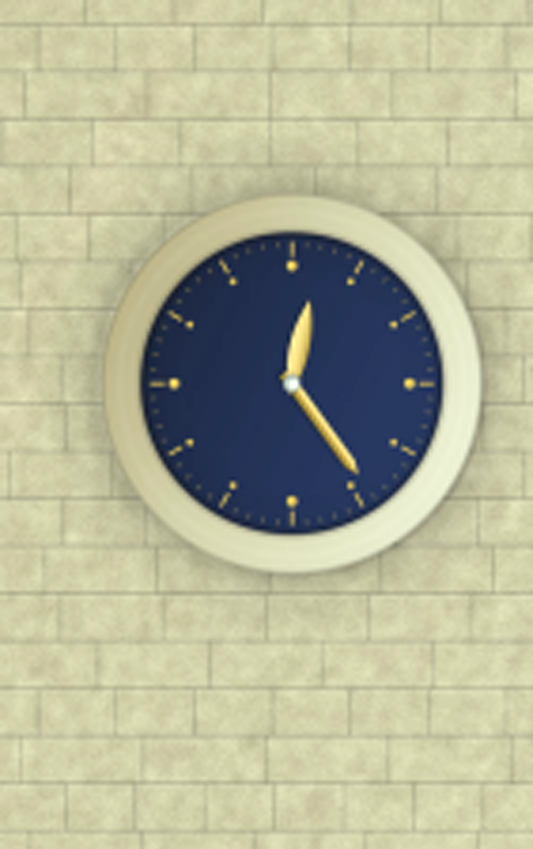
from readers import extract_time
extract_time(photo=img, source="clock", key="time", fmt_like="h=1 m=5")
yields h=12 m=24
